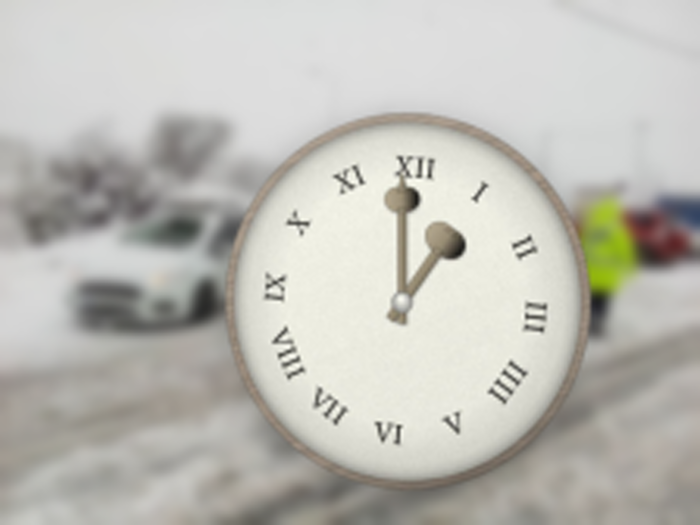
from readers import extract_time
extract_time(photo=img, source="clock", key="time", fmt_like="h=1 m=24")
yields h=12 m=59
